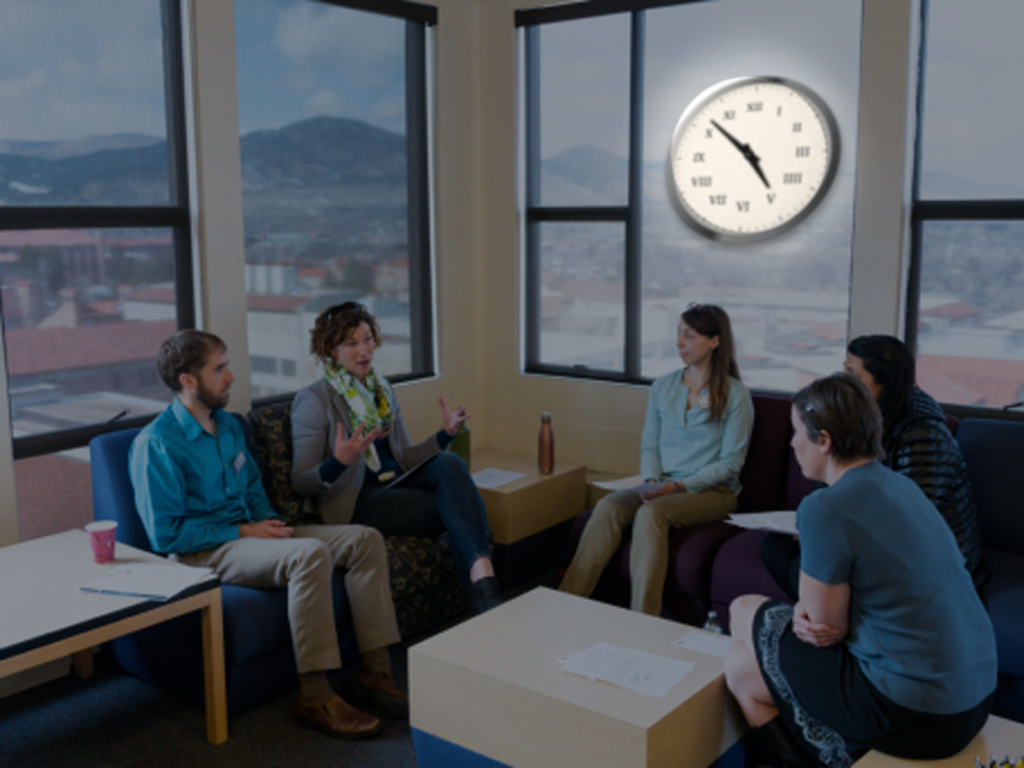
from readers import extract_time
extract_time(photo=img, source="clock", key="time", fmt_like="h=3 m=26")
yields h=4 m=52
